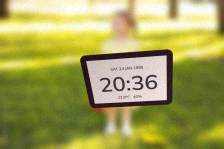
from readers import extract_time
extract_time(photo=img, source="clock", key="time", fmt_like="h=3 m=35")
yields h=20 m=36
